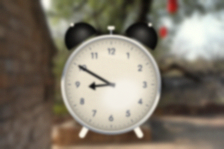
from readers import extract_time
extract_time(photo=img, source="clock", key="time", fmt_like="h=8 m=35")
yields h=8 m=50
